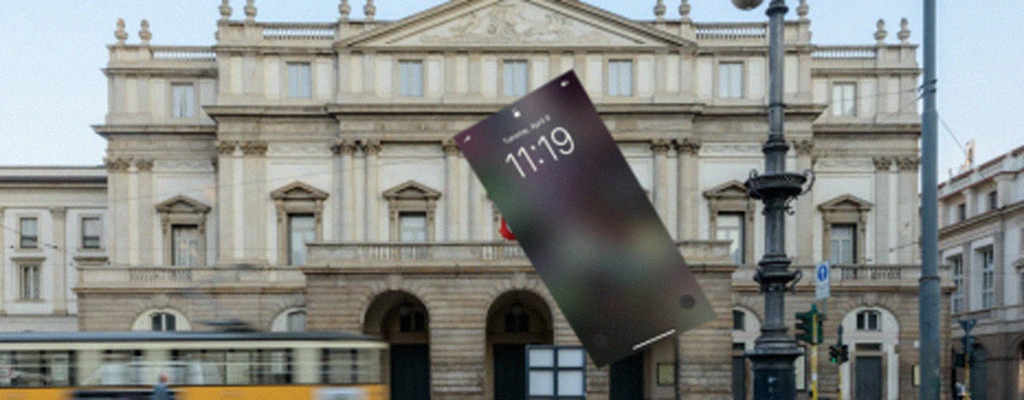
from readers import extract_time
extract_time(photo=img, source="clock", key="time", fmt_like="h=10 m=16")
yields h=11 m=19
